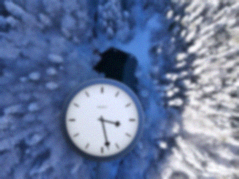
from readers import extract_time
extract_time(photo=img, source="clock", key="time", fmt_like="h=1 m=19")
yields h=3 m=28
